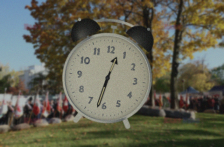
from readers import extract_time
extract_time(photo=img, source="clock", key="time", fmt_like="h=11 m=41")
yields h=12 m=32
